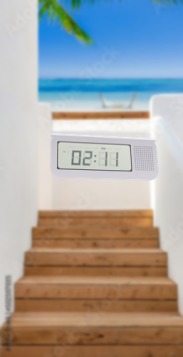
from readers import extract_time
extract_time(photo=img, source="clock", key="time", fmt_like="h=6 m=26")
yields h=2 m=11
